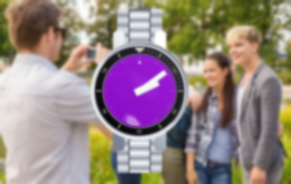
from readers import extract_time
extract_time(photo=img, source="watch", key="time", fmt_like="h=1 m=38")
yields h=2 m=9
